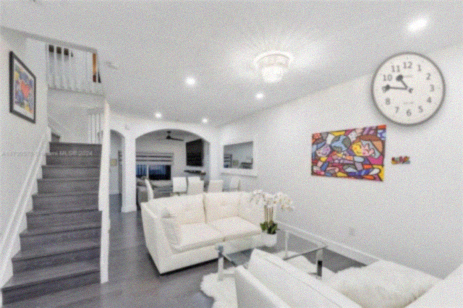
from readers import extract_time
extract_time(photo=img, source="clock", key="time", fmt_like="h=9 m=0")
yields h=10 m=46
